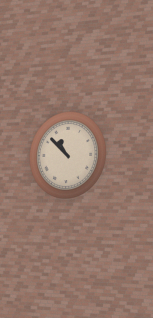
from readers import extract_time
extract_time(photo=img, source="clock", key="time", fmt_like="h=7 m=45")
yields h=10 m=52
